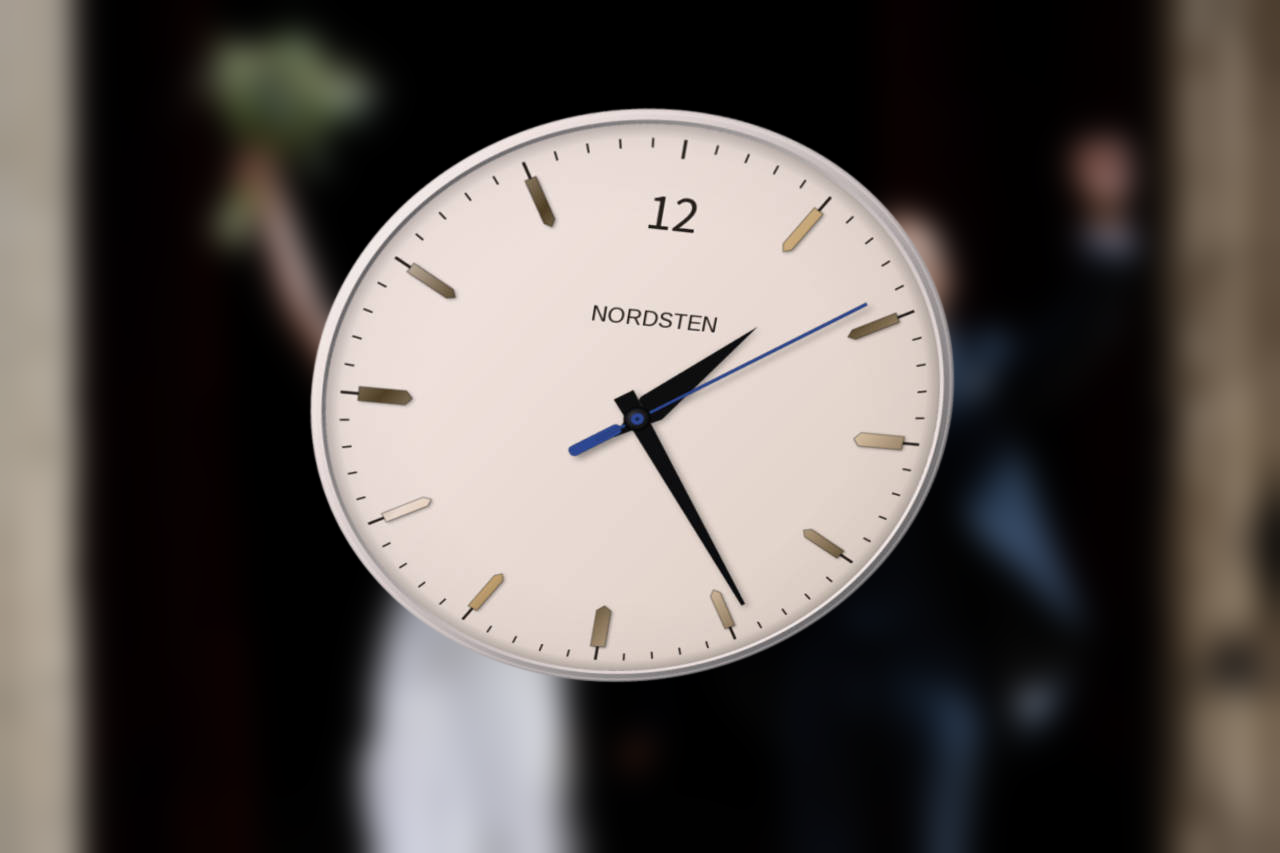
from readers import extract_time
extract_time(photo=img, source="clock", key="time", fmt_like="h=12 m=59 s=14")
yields h=1 m=24 s=9
